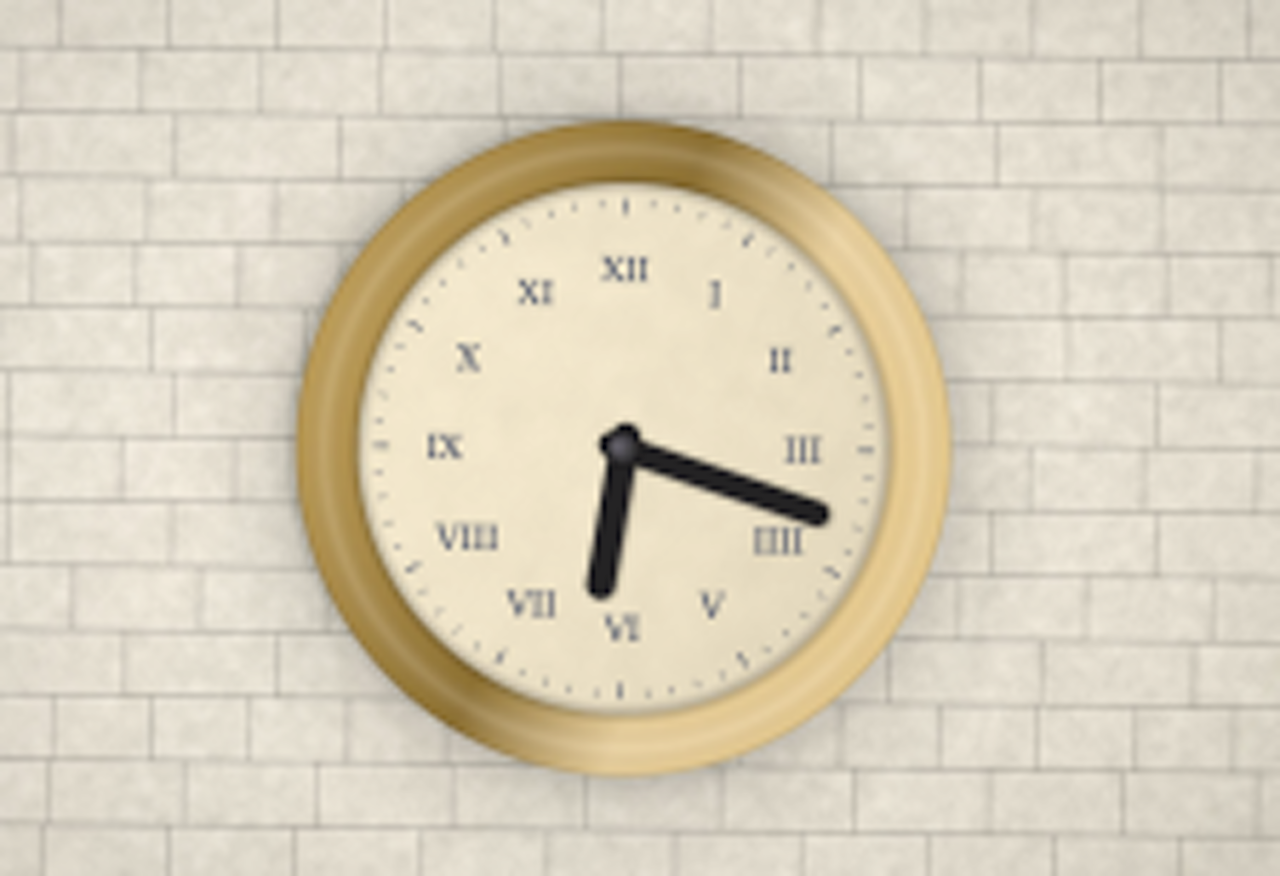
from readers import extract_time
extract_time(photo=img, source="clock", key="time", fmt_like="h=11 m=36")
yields h=6 m=18
